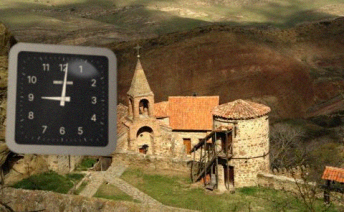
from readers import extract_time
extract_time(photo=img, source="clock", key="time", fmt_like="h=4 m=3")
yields h=9 m=1
